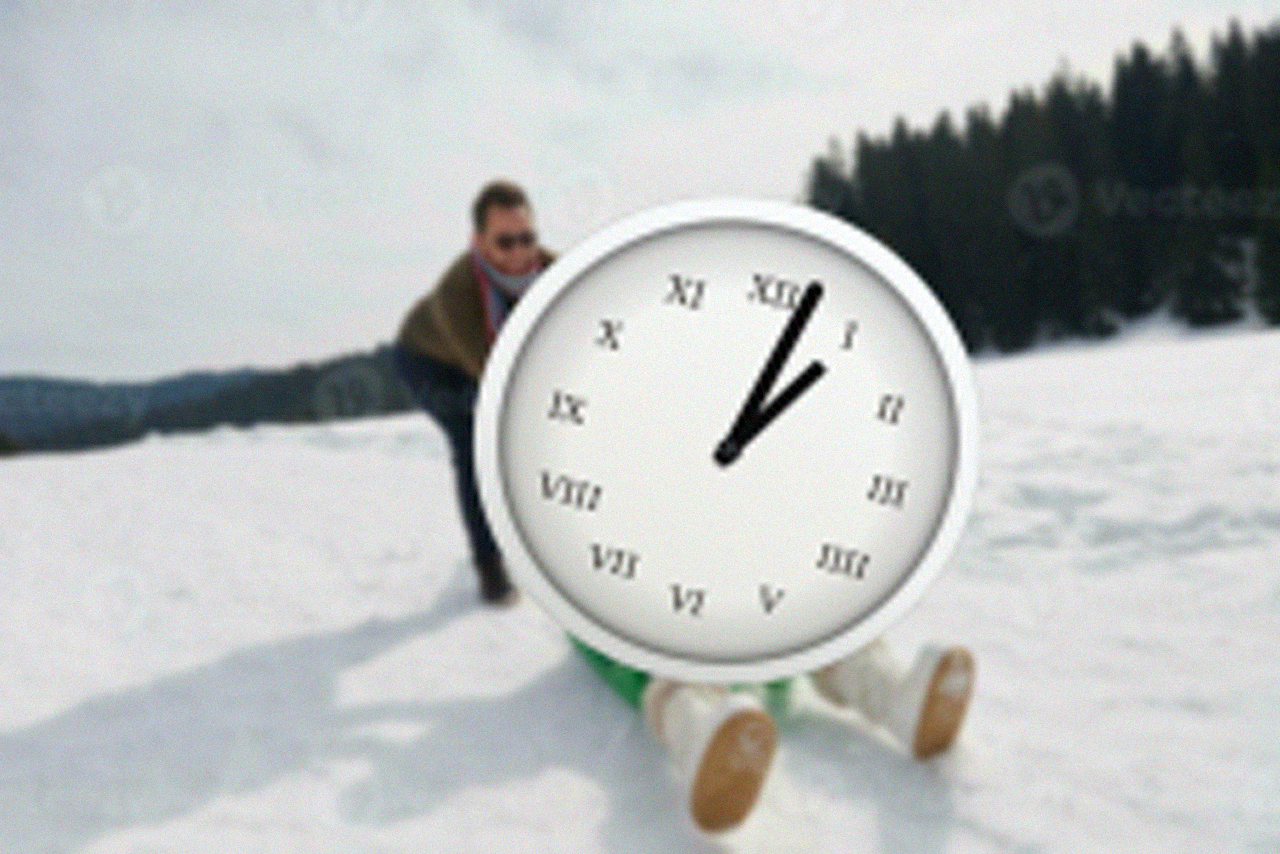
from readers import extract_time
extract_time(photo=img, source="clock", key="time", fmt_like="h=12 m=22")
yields h=1 m=2
